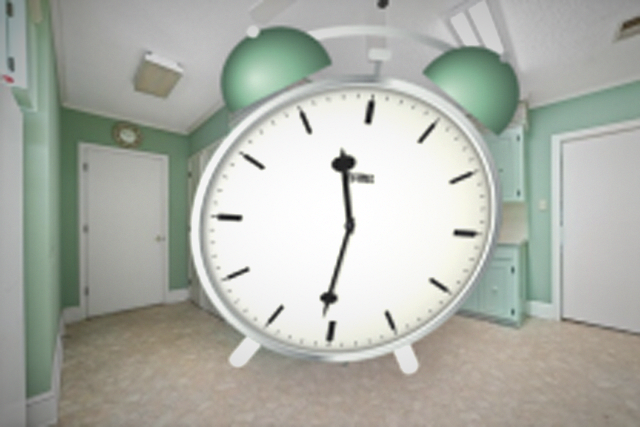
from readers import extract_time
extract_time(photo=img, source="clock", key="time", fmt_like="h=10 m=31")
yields h=11 m=31
